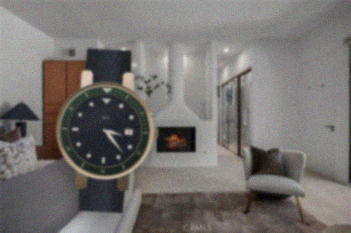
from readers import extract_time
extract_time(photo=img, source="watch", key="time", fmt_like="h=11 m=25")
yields h=3 m=23
